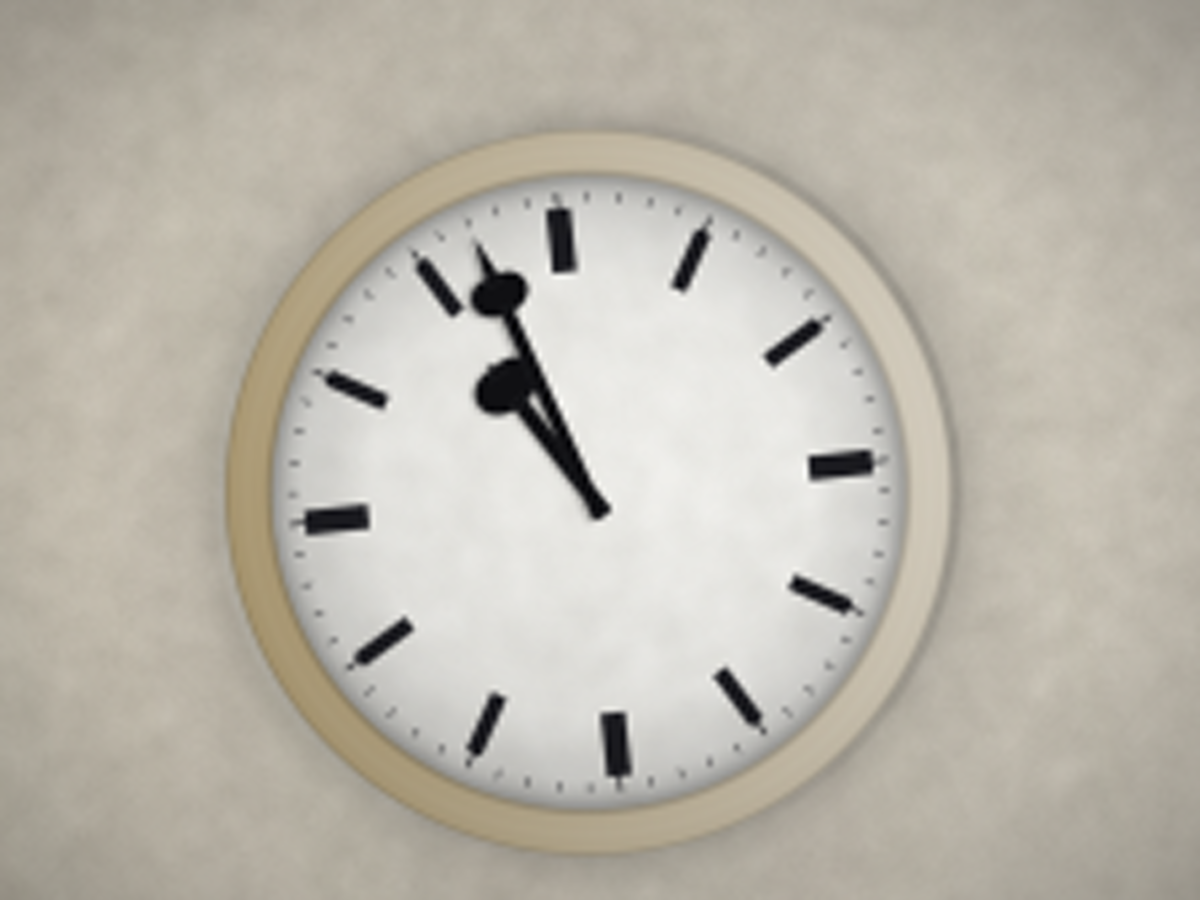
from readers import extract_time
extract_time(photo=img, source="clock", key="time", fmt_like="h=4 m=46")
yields h=10 m=57
